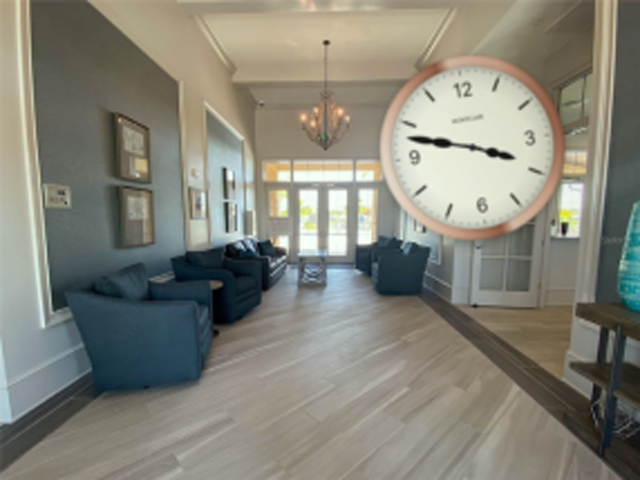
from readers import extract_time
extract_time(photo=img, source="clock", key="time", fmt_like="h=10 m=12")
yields h=3 m=48
